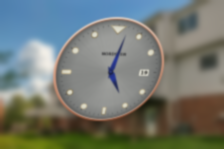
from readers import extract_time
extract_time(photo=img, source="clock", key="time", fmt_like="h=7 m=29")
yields h=5 m=2
